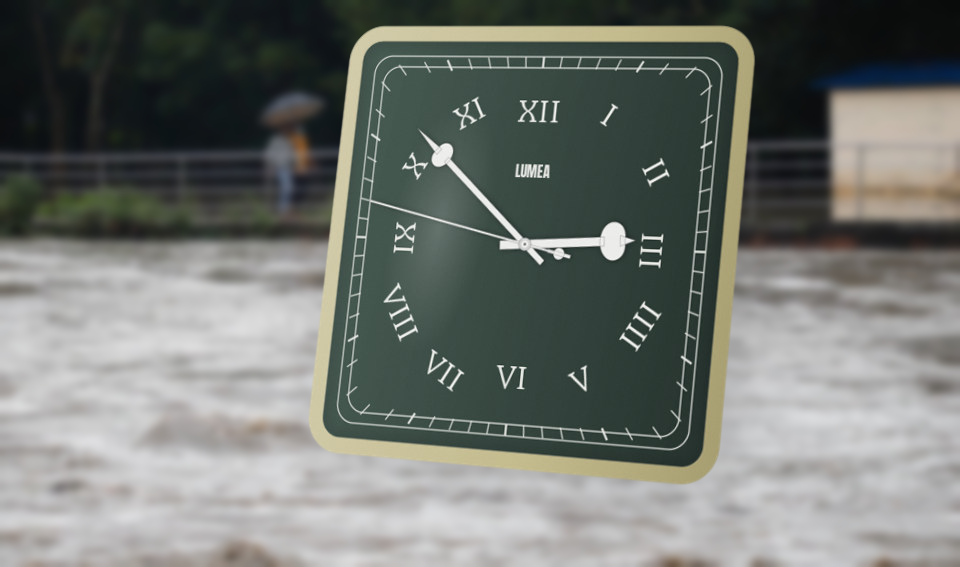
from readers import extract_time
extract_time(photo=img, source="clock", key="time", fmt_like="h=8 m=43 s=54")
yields h=2 m=51 s=47
